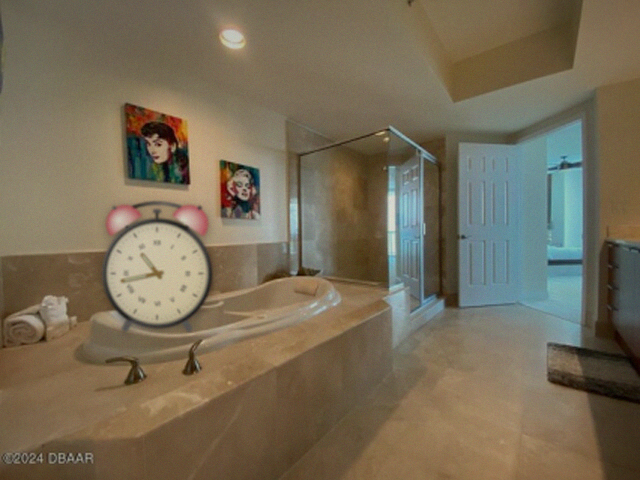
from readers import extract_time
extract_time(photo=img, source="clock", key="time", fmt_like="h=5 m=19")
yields h=10 m=43
